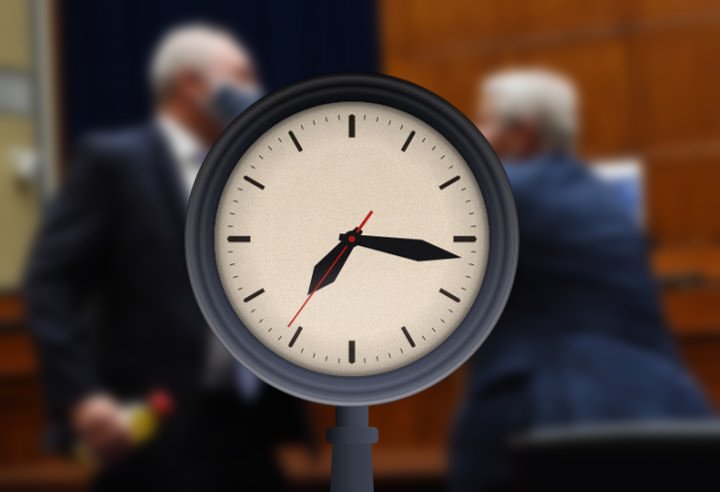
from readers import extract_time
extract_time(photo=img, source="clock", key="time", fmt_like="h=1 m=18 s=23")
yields h=7 m=16 s=36
